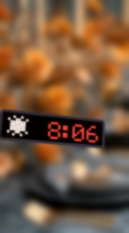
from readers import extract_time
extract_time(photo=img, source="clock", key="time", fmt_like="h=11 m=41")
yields h=8 m=6
